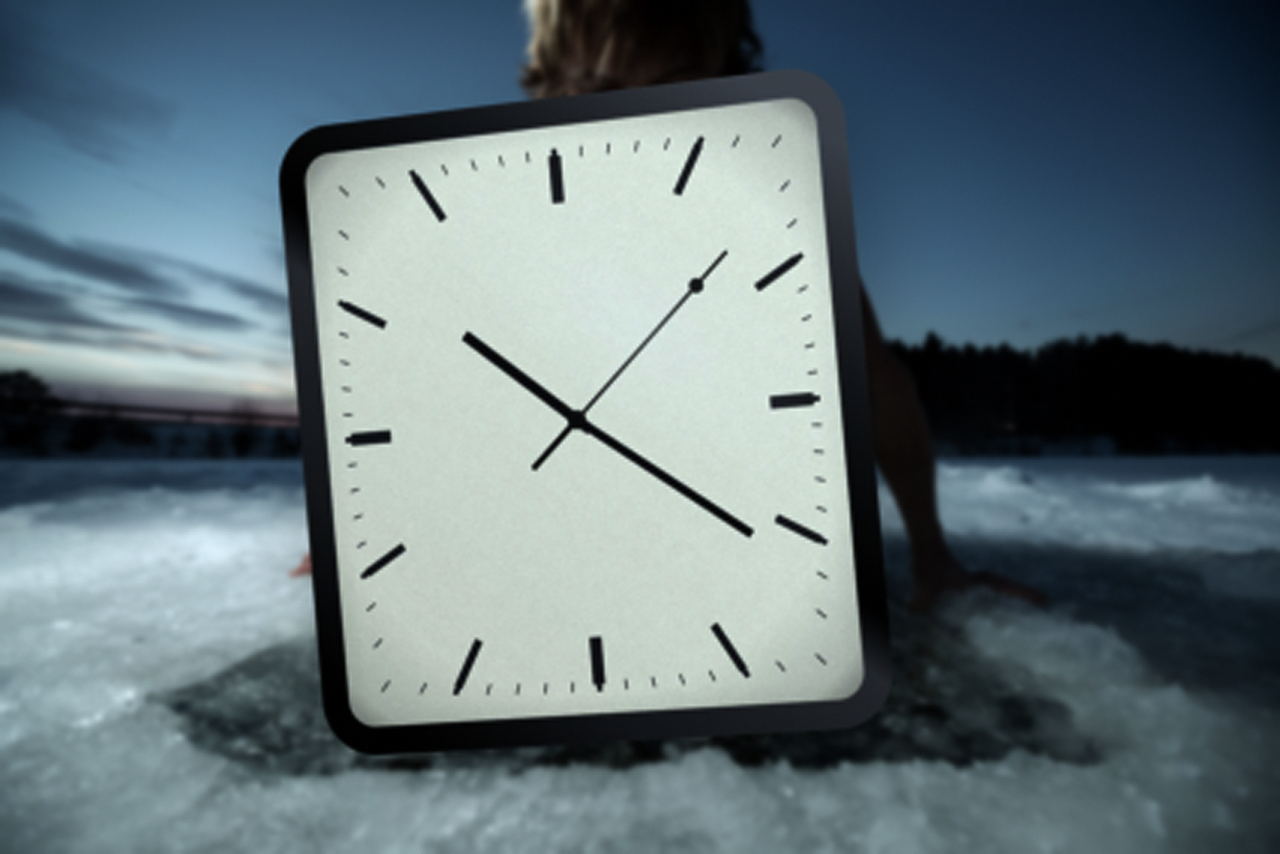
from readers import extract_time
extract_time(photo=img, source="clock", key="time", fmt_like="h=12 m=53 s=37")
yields h=10 m=21 s=8
